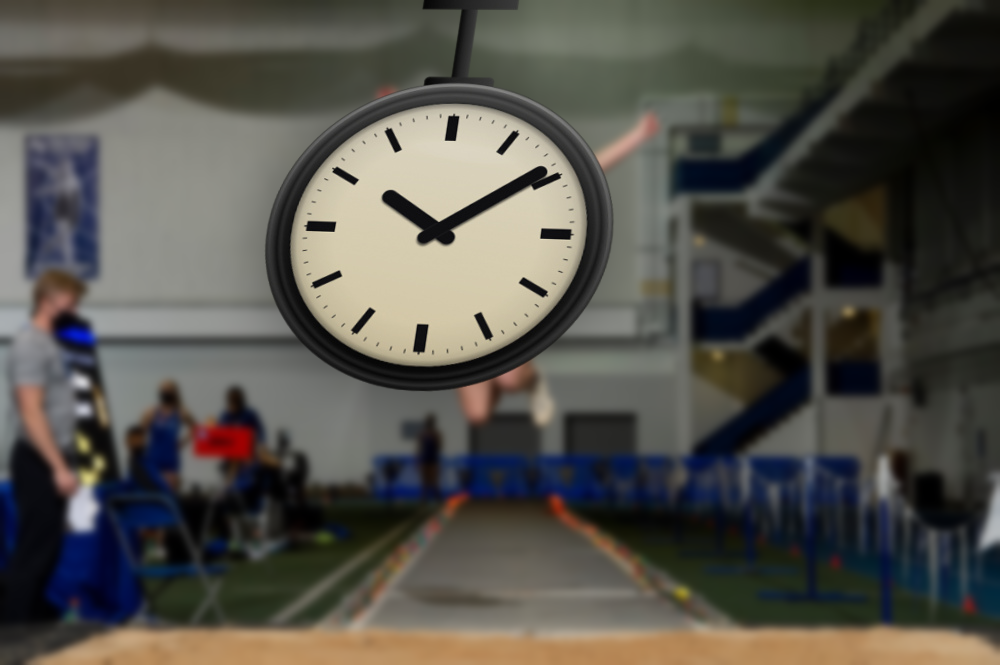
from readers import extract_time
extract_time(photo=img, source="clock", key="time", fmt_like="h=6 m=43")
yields h=10 m=9
